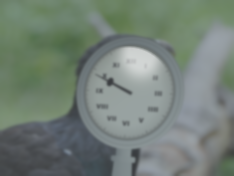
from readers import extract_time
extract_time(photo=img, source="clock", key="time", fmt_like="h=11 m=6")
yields h=9 m=49
